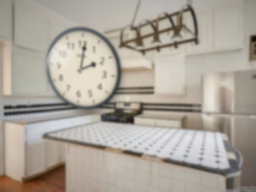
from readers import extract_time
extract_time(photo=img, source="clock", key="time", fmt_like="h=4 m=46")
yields h=2 m=1
